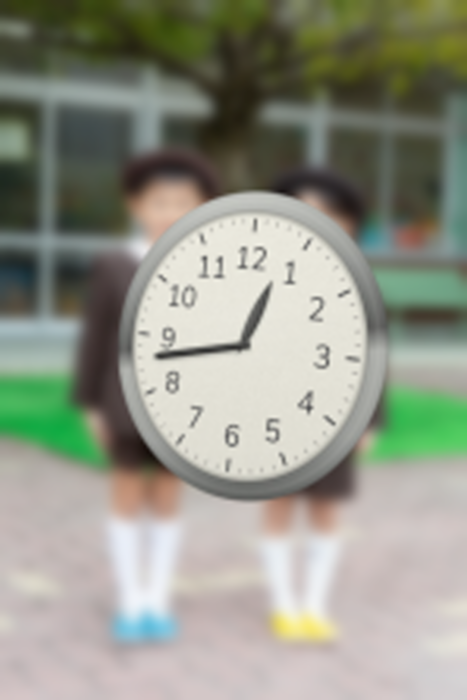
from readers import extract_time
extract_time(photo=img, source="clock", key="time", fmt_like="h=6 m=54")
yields h=12 m=43
